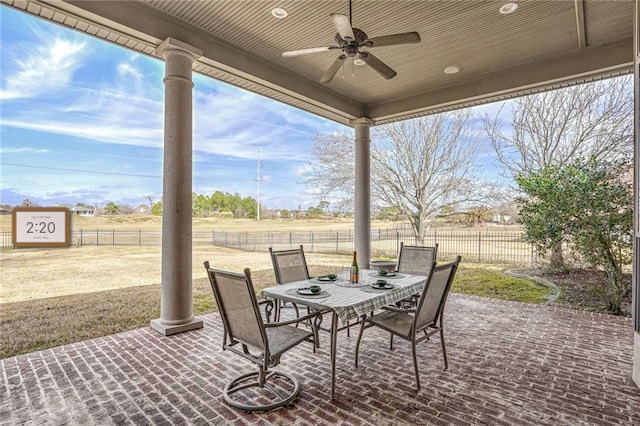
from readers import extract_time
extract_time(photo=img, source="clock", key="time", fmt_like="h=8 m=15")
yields h=2 m=20
